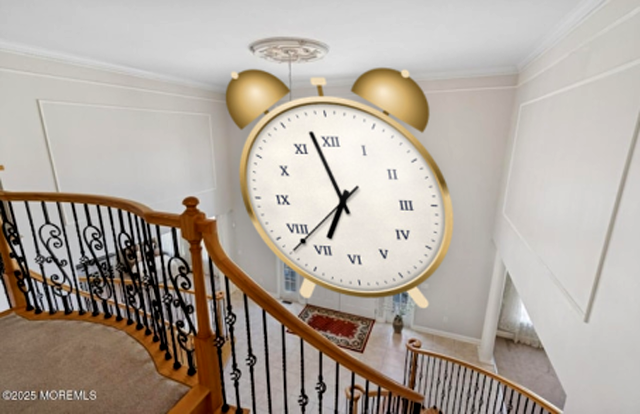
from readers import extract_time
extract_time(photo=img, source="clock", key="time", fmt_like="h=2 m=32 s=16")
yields h=6 m=57 s=38
